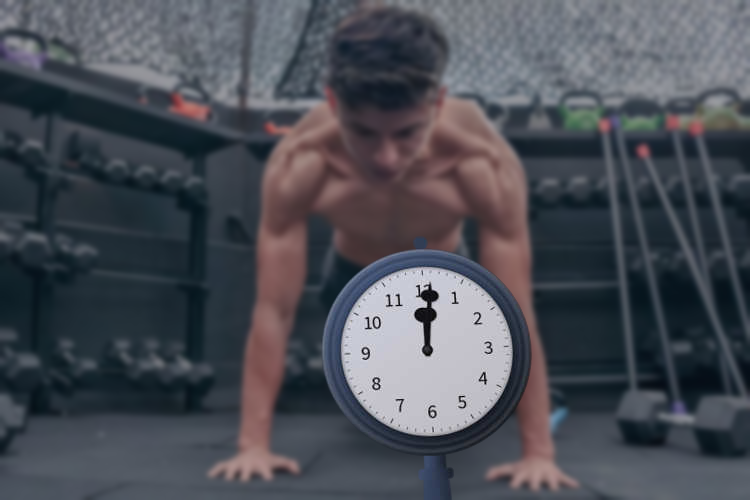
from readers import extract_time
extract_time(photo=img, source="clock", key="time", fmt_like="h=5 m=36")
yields h=12 m=1
